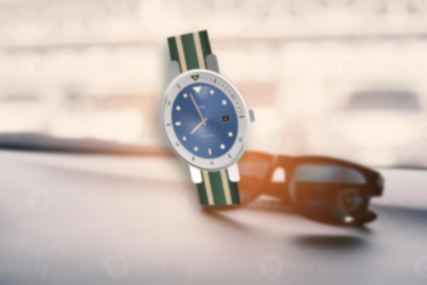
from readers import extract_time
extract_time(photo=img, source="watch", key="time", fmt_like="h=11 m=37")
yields h=7 m=57
